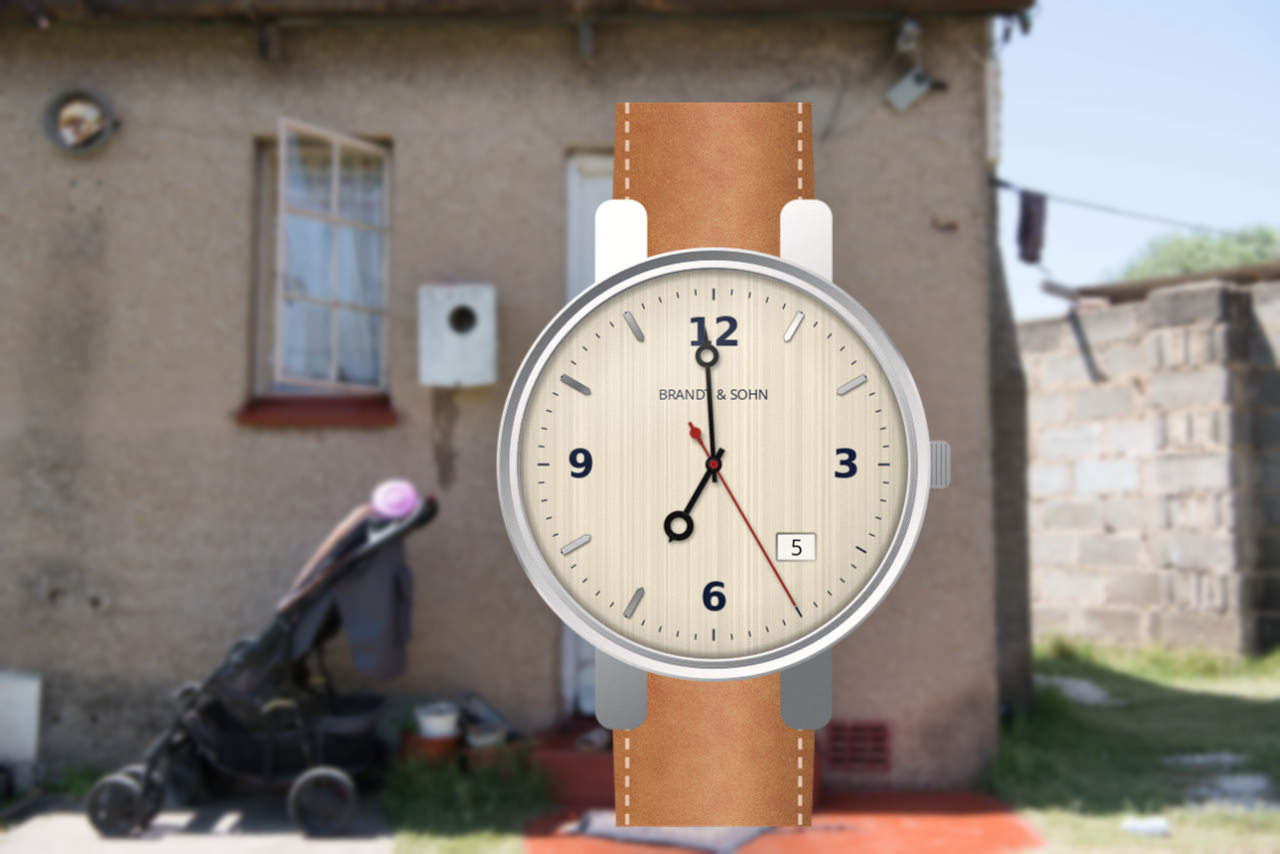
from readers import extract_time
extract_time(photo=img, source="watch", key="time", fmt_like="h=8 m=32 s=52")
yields h=6 m=59 s=25
